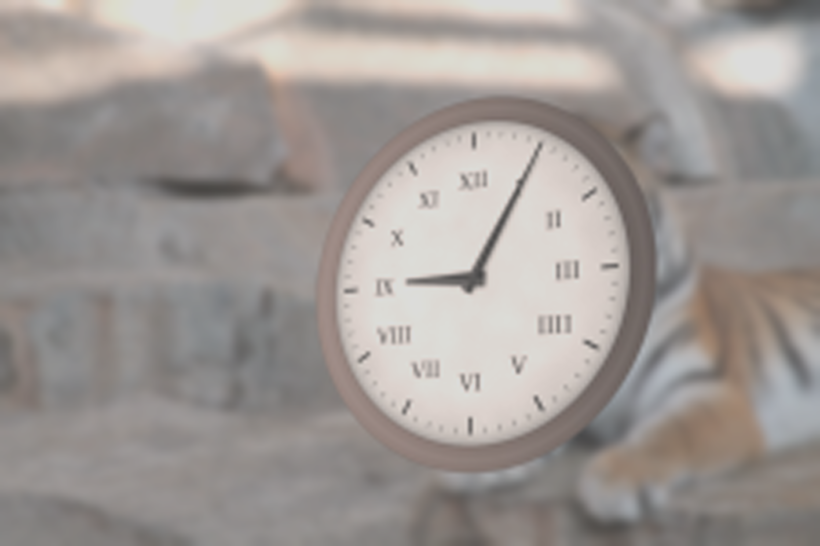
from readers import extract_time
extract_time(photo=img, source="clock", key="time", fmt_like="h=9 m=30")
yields h=9 m=5
